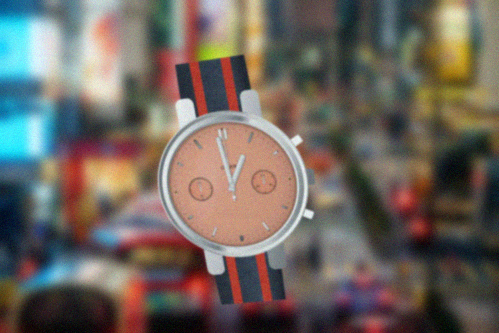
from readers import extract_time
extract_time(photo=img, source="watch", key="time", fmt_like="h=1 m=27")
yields h=12 m=59
